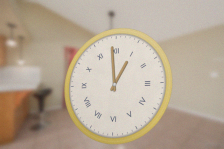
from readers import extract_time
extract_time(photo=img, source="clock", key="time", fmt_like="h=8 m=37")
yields h=12 m=59
